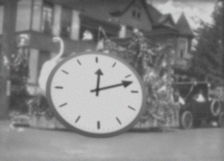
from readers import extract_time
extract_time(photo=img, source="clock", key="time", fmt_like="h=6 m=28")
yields h=12 m=12
